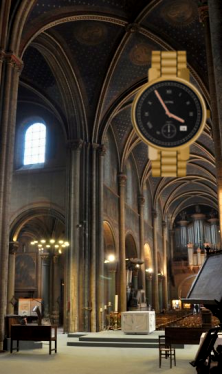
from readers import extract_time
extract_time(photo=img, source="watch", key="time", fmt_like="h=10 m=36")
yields h=3 m=55
